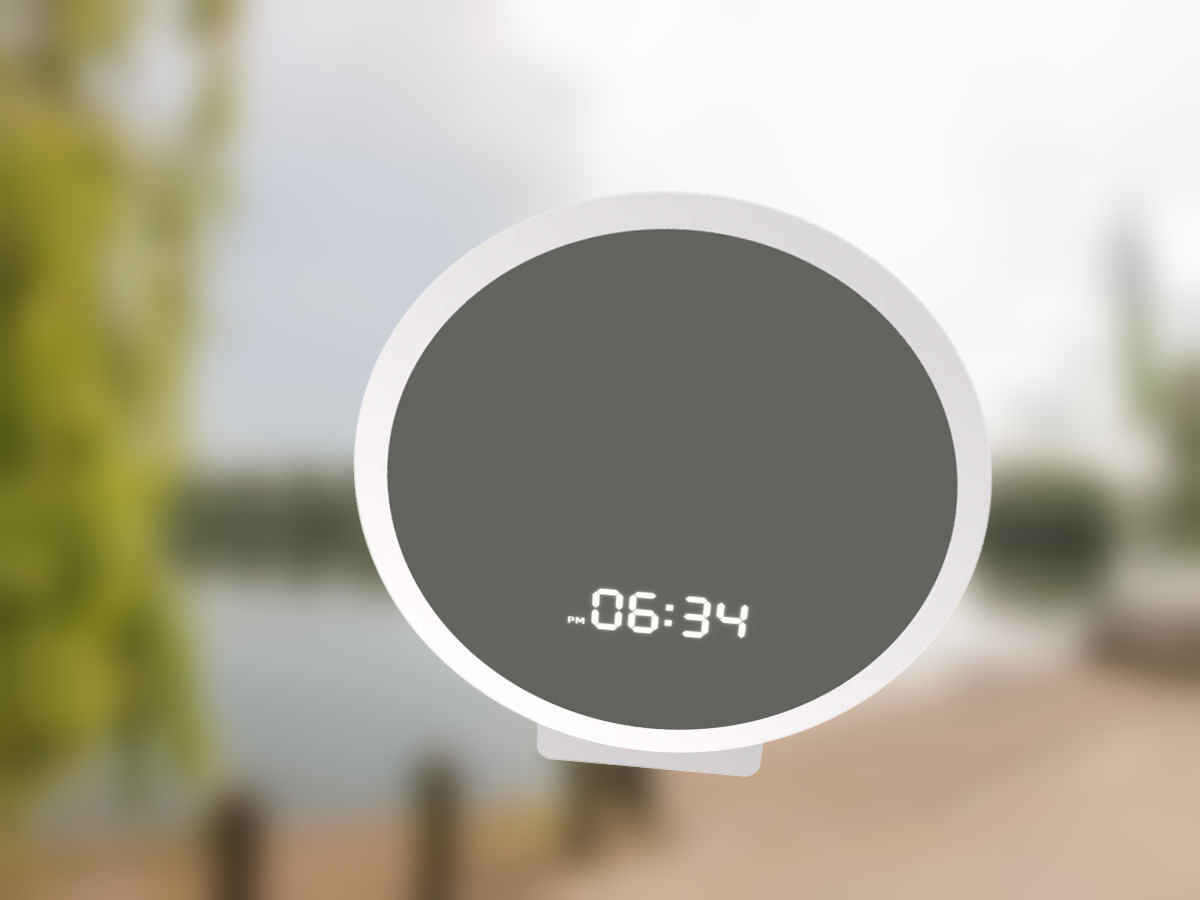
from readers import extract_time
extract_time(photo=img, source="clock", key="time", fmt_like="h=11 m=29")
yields h=6 m=34
